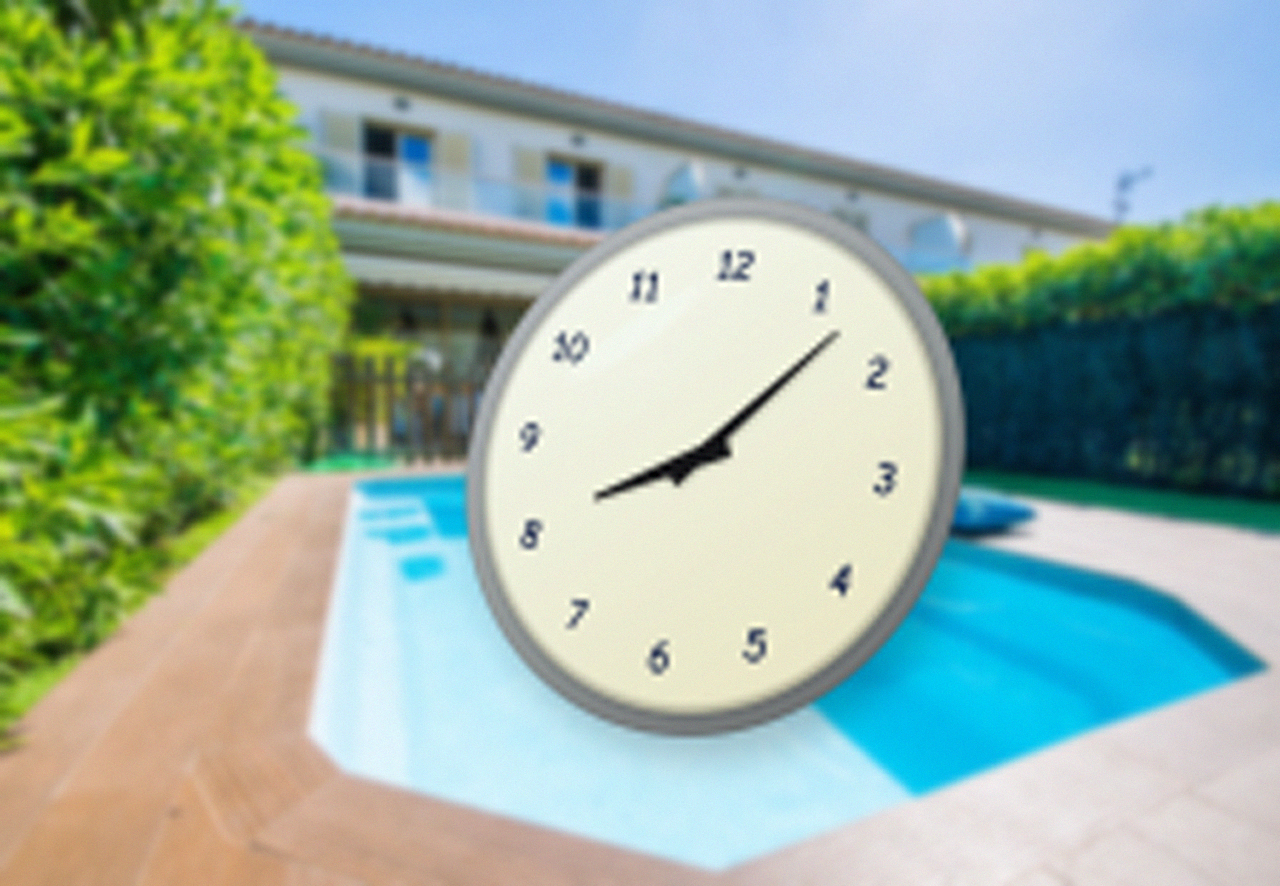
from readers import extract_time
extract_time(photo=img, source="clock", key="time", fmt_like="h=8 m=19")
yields h=8 m=7
